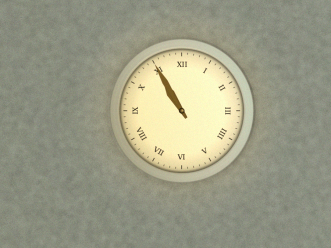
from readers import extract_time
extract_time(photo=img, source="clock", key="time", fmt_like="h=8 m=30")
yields h=10 m=55
